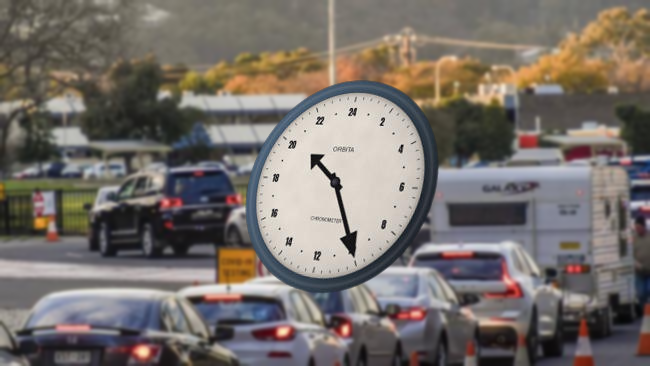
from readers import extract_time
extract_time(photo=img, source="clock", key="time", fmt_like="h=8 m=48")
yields h=20 m=25
